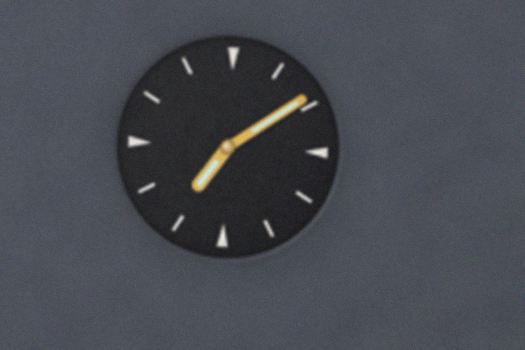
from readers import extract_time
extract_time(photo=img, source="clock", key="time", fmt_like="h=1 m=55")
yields h=7 m=9
